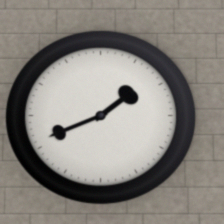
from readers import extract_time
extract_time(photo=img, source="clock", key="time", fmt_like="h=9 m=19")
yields h=1 m=41
